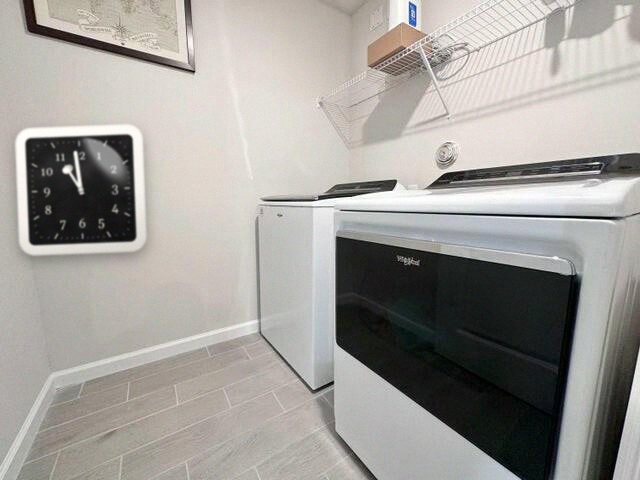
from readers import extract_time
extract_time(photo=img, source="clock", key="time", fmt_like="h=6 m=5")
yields h=10 m=59
